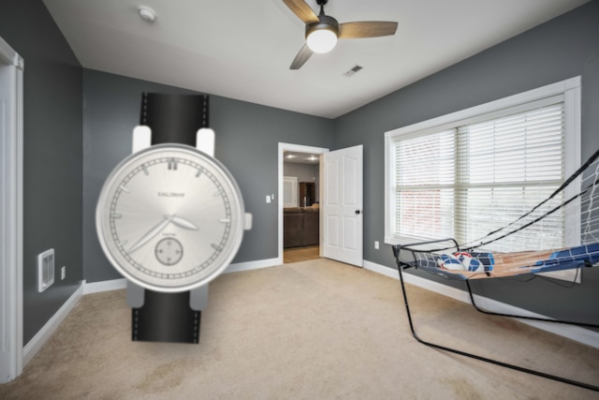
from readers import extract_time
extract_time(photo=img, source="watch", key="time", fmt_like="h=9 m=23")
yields h=3 m=38
